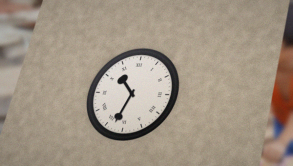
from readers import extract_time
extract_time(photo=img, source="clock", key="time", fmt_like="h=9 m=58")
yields h=10 m=33
